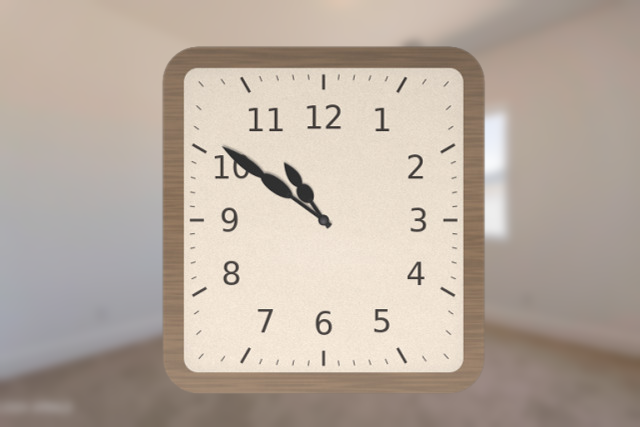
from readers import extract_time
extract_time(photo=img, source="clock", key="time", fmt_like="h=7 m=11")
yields h=10 m=51
